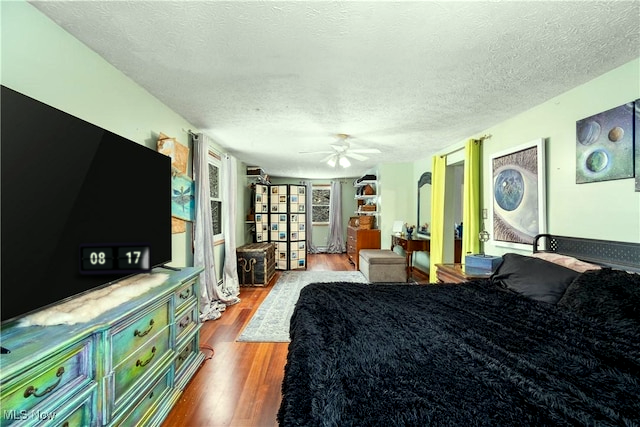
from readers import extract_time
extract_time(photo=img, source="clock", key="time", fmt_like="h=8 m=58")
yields h=8 m=17
